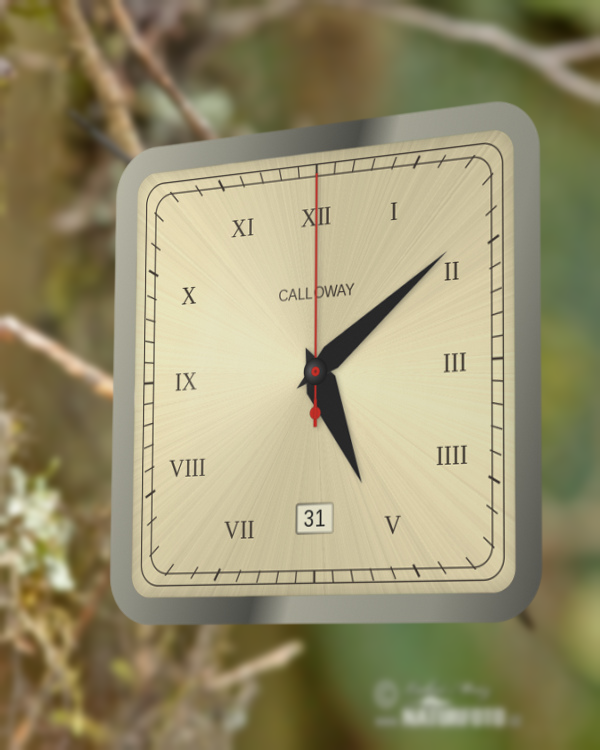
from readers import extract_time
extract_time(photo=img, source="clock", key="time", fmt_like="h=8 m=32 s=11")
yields h=5 m=9 s=0
